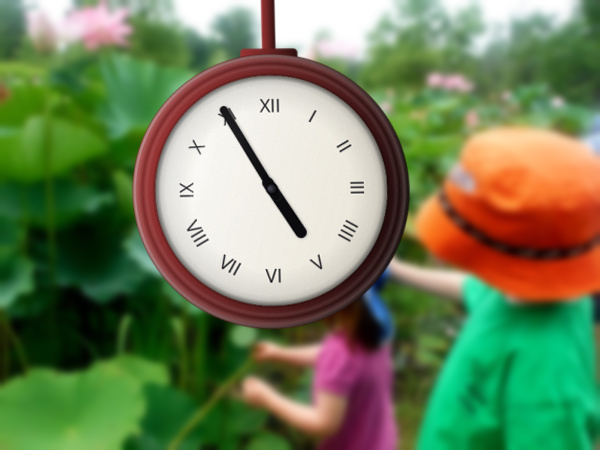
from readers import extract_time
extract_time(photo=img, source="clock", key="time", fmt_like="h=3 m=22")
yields h=4 m=55
